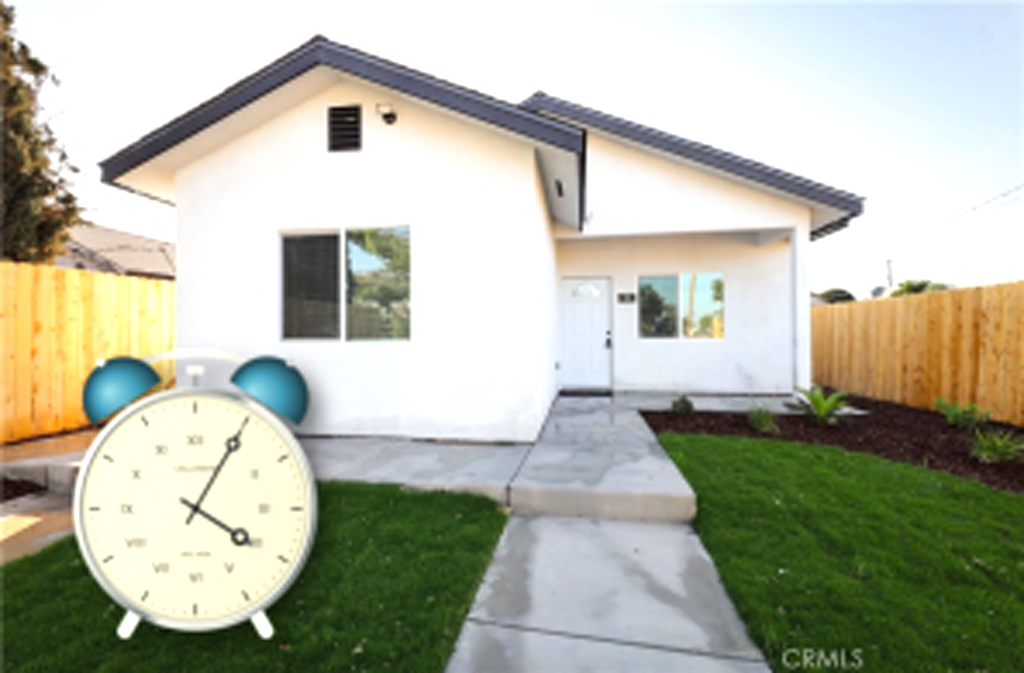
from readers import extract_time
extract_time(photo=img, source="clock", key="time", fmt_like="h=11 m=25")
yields h=4 m=5
